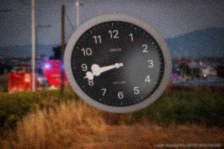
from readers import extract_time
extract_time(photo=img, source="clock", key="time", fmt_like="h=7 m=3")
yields h=8 m=42
